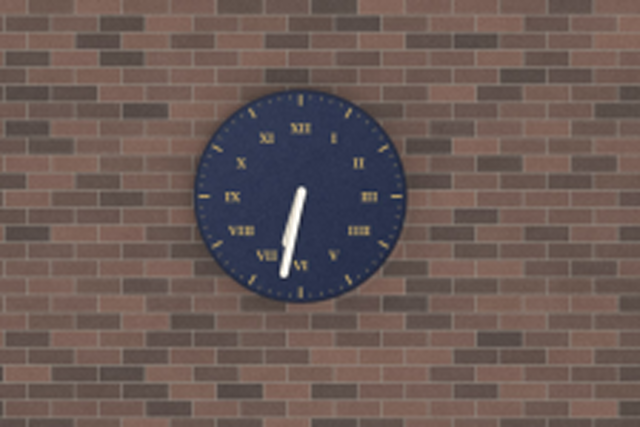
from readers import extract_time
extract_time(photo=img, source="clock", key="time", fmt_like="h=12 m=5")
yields h=6 m=32
